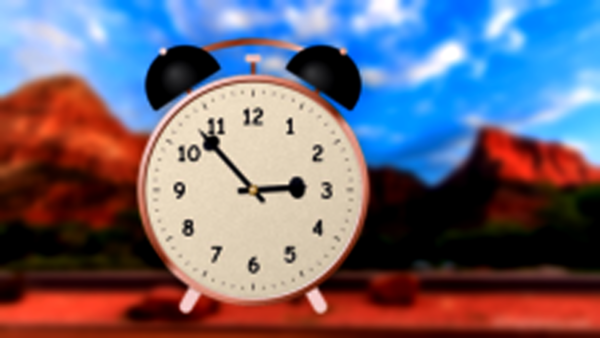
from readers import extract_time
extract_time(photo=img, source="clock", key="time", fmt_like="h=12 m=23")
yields h=2 m=53
